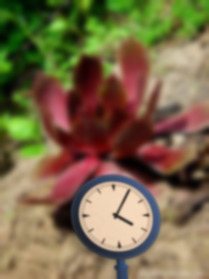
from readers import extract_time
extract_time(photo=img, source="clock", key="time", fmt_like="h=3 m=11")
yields h=4 m=5
